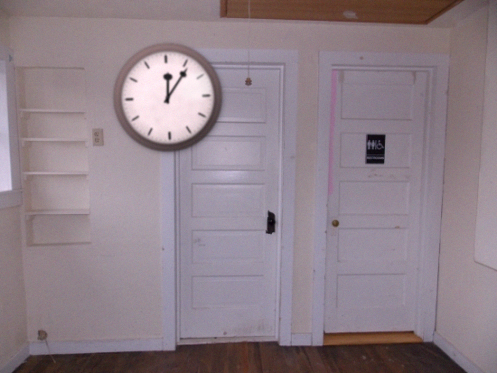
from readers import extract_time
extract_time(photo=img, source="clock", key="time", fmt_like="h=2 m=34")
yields h=12 m=6
